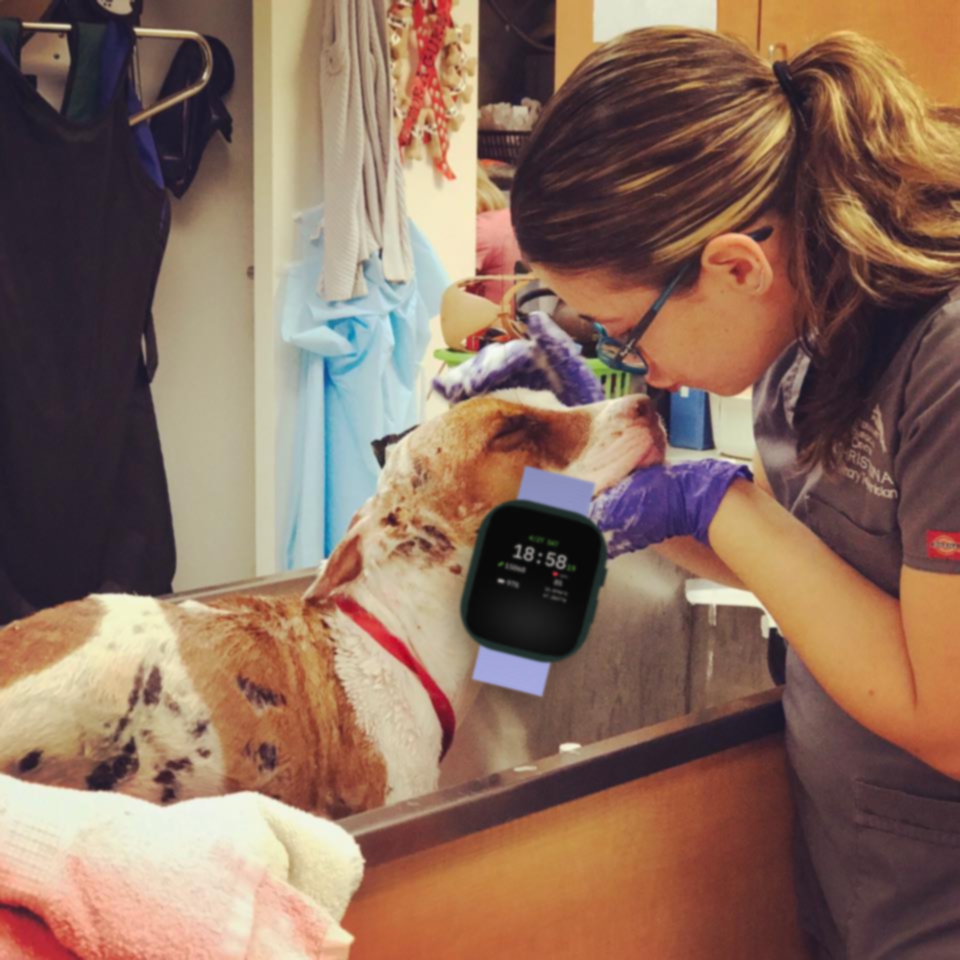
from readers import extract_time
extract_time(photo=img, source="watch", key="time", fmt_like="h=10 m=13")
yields h=18 m=58
